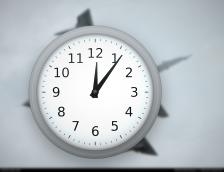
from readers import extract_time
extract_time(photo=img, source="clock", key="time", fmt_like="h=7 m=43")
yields h=12 m=6
